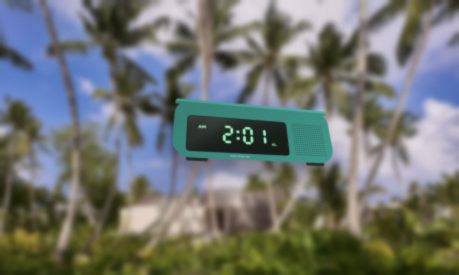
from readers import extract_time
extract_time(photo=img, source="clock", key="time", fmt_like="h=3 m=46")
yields h=2 m=1
